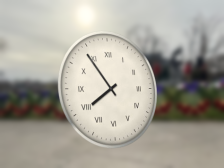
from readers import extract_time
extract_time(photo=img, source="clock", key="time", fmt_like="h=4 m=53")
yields h=7 m=54
